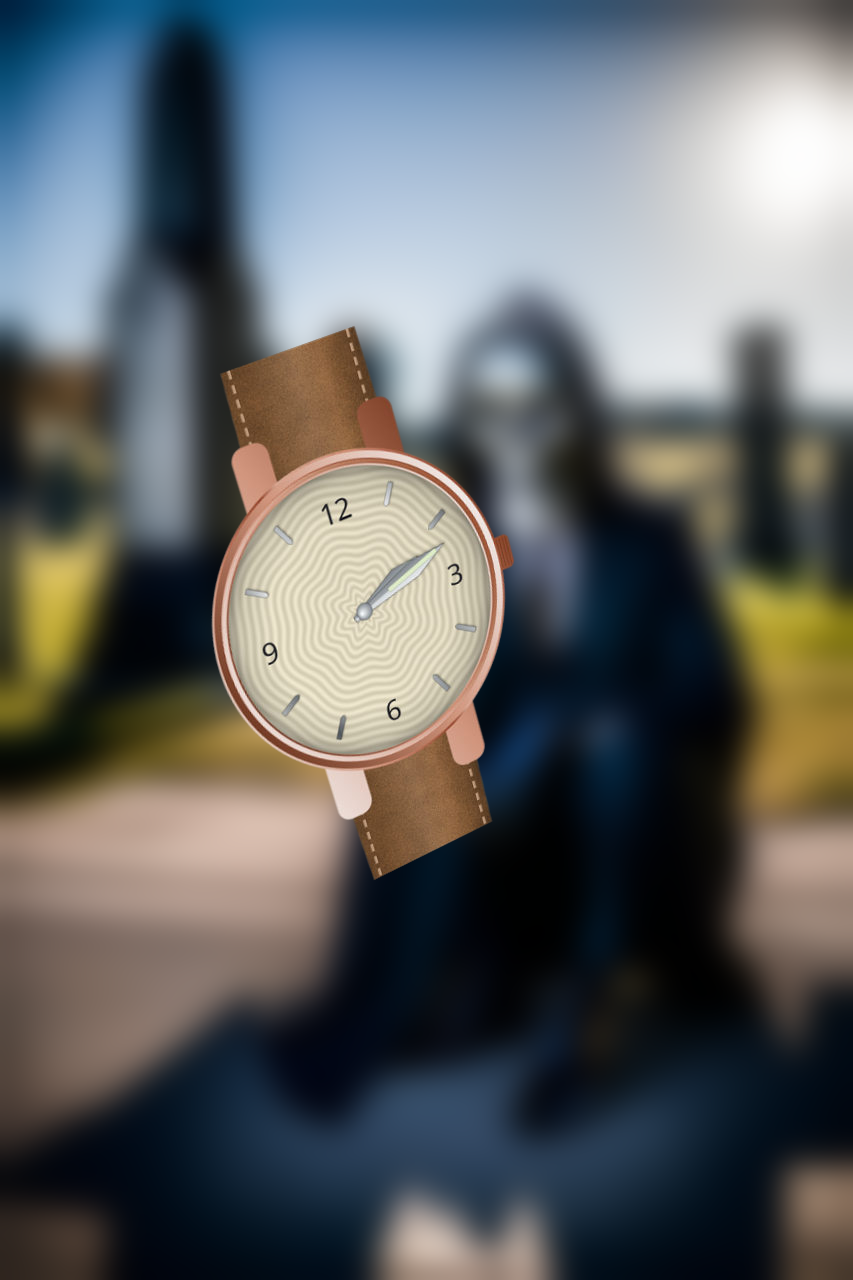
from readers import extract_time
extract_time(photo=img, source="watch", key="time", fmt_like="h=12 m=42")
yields h=2 m=12
